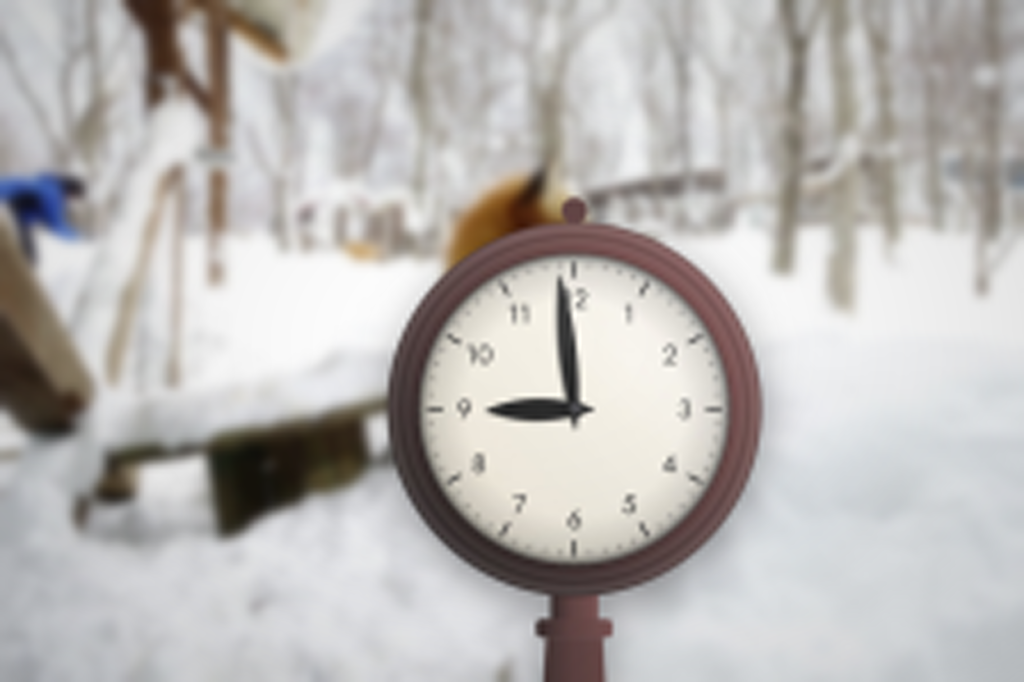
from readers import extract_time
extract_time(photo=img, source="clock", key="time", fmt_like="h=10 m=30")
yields h=8 m=59
